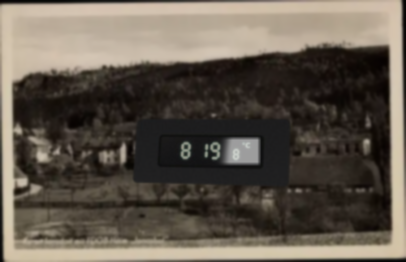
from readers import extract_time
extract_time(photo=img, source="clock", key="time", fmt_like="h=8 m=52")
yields h=8 m=19
